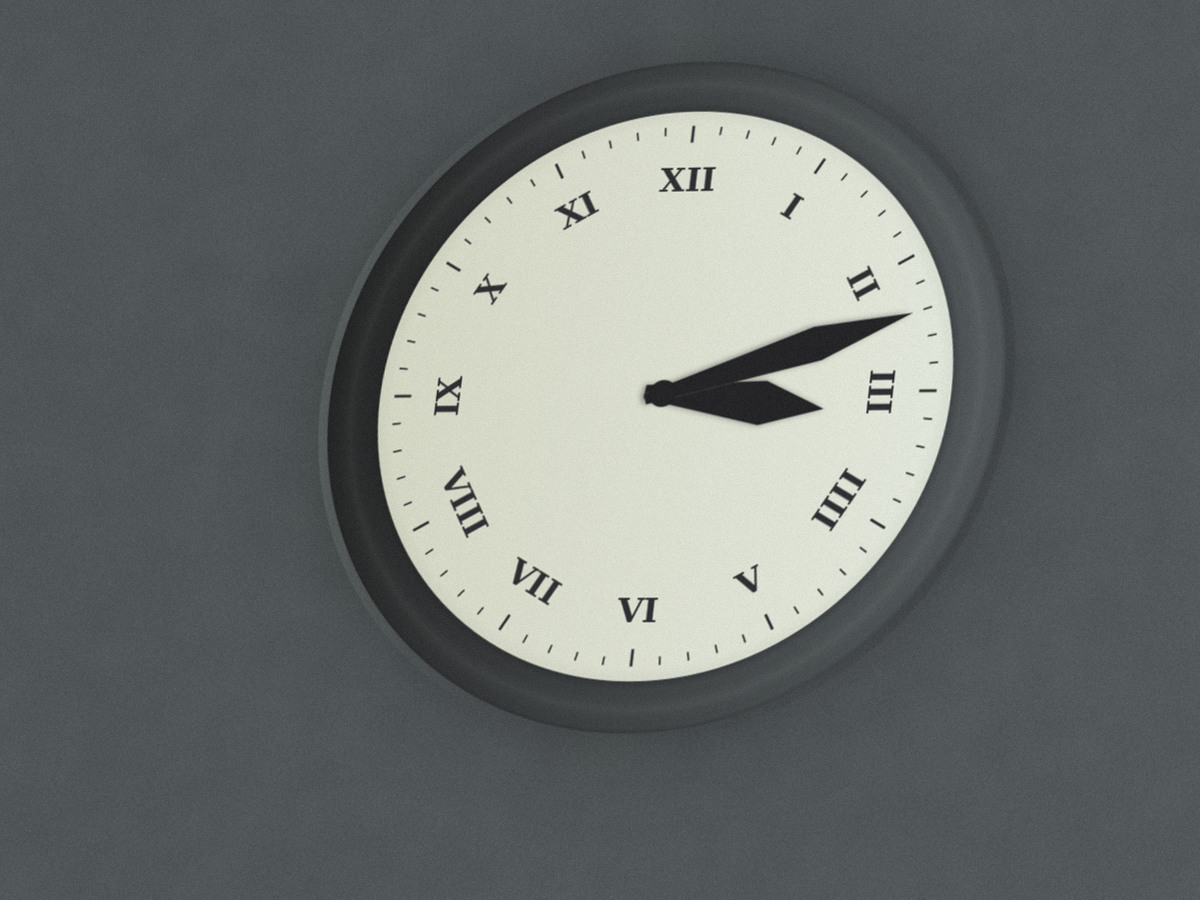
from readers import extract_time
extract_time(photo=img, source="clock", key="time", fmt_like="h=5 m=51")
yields h=3 m=12
